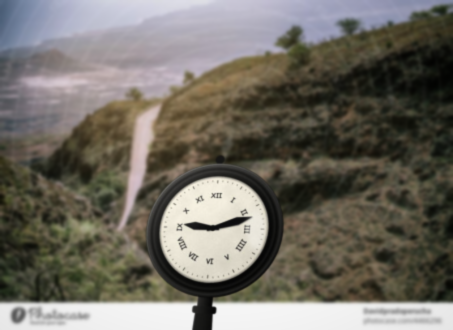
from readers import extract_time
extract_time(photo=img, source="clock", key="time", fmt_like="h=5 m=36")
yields h=9 m=12
